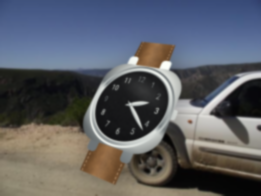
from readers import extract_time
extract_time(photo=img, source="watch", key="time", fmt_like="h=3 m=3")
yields h=2 m=22
